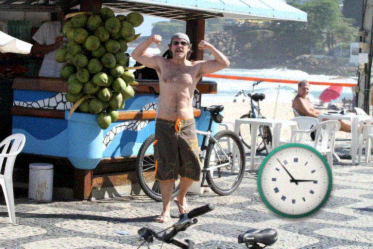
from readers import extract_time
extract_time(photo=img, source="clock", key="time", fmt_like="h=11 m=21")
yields h=2 m=53
